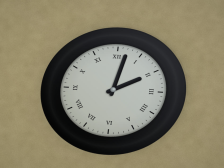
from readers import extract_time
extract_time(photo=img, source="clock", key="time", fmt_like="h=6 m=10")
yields h=2 m=2
